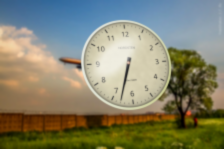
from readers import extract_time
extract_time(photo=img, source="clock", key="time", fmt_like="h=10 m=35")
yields h=6 m=33
